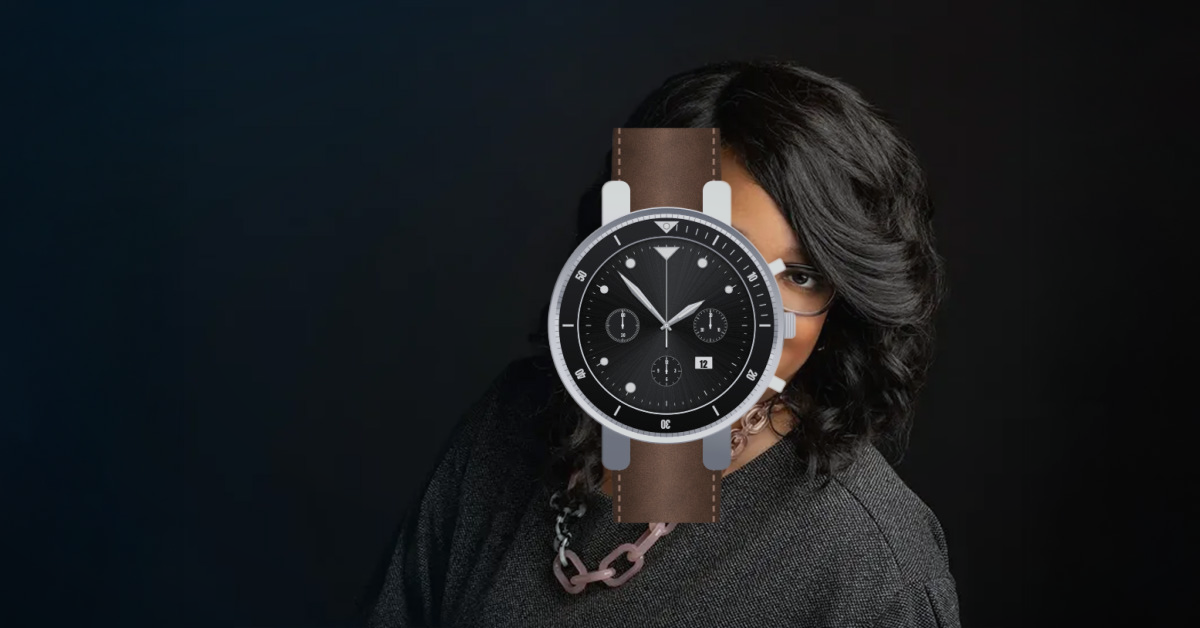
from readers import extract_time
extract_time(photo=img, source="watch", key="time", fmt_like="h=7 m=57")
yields h=1 m=53
